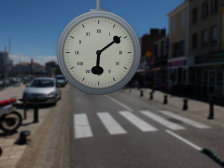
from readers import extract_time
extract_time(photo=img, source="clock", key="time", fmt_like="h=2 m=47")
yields h=6 m=9
